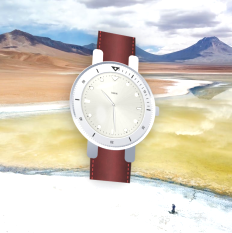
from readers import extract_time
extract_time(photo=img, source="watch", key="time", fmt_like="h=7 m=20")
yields h=10 m=29
